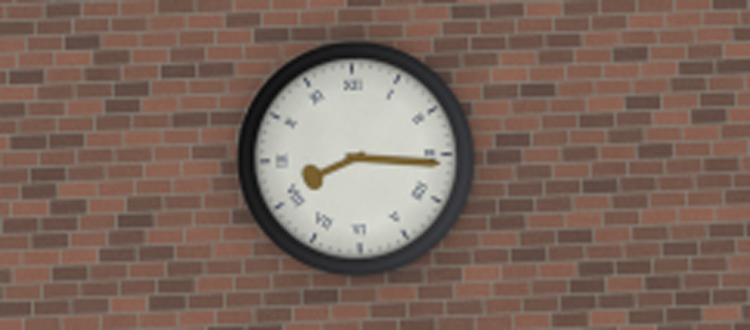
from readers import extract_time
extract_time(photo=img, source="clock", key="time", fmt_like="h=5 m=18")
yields h=8 m=16
